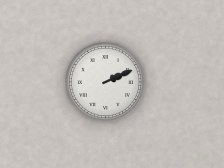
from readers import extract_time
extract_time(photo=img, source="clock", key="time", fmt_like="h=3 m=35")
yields h=2 m=11
